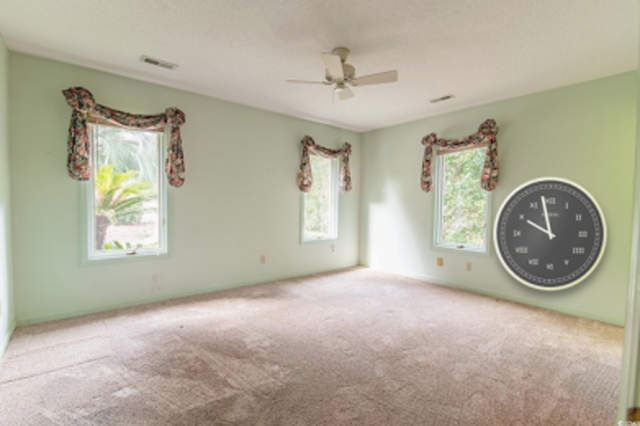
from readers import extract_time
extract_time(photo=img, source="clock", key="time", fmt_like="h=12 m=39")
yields h=9 m=58
